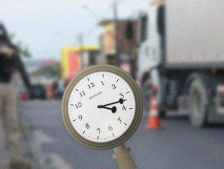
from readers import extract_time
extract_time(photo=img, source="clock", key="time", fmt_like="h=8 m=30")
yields h=4 m=17
